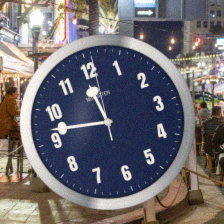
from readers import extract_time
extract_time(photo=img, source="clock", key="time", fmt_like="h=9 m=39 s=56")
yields h=11 m=47 s=1
